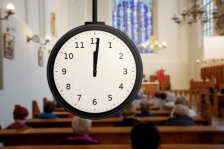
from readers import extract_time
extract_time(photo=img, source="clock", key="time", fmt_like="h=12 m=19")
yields h=12 m=1
